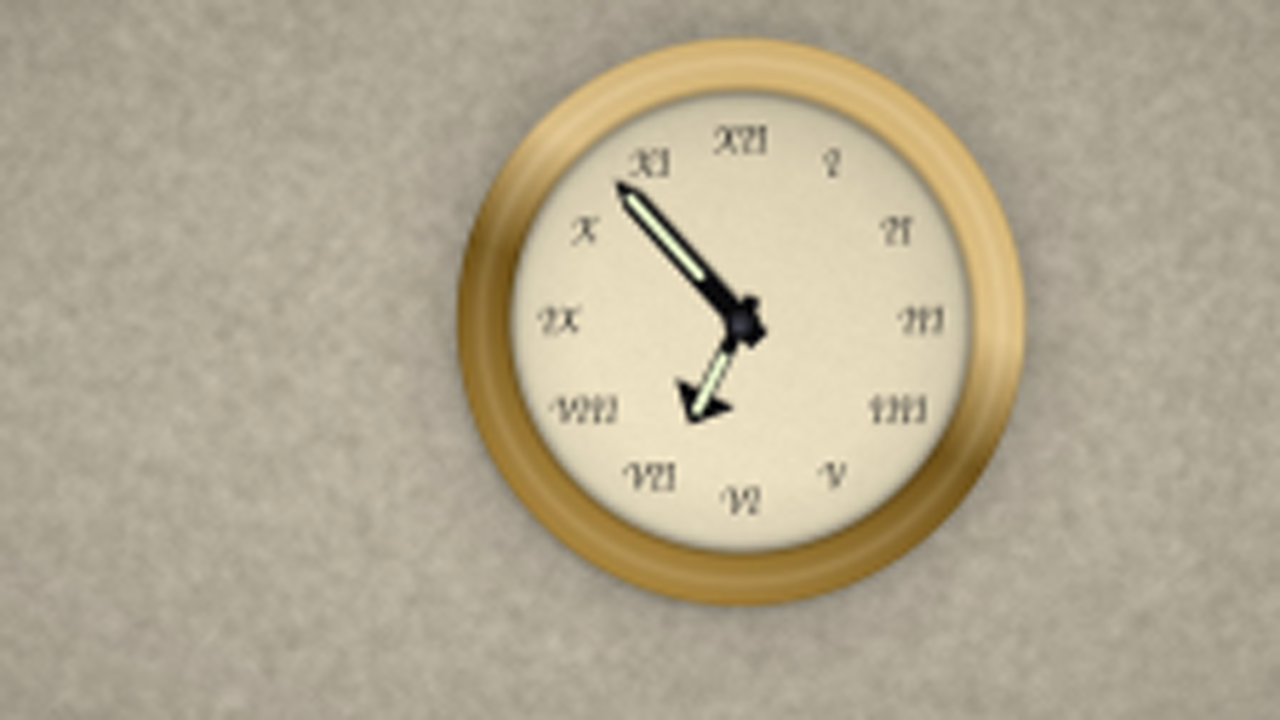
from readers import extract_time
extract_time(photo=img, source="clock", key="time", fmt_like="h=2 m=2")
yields h=6 m=53
